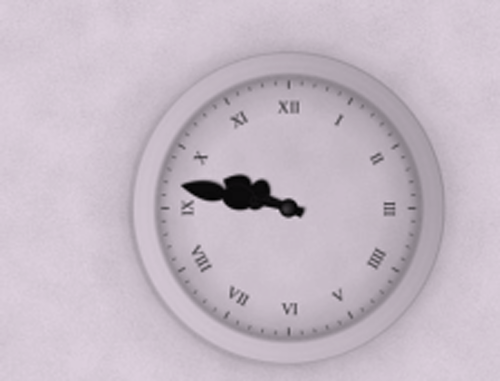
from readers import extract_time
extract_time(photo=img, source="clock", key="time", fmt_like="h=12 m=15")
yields h=9 m=47
